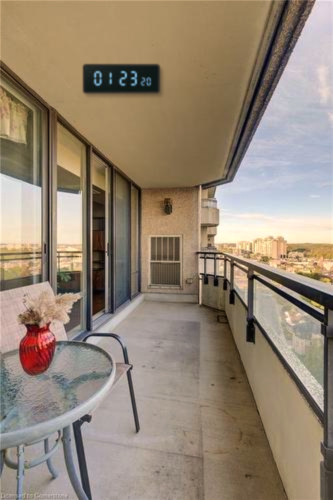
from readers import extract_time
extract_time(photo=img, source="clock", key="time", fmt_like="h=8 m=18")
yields h=1 m=23
